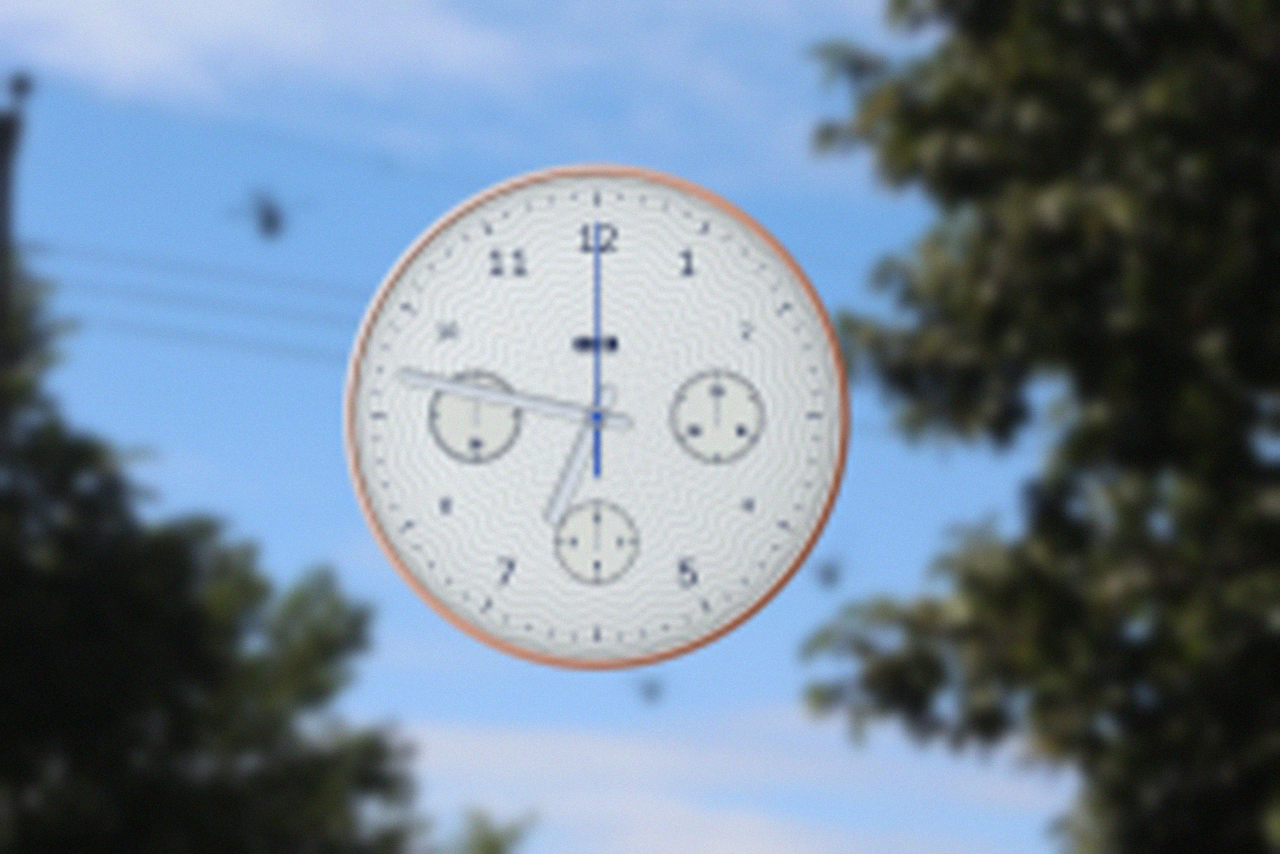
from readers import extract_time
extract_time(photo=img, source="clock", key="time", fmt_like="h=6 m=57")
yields h=6 m=47
